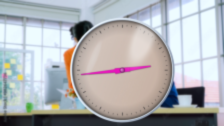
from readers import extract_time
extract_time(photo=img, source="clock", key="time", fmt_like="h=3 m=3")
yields h=2 m=44
